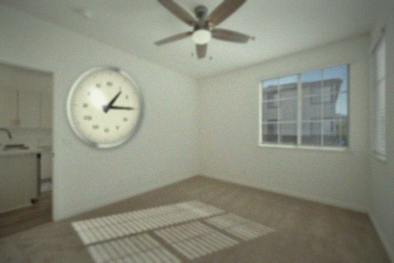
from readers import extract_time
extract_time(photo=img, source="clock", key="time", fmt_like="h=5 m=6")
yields h=1 m=15
